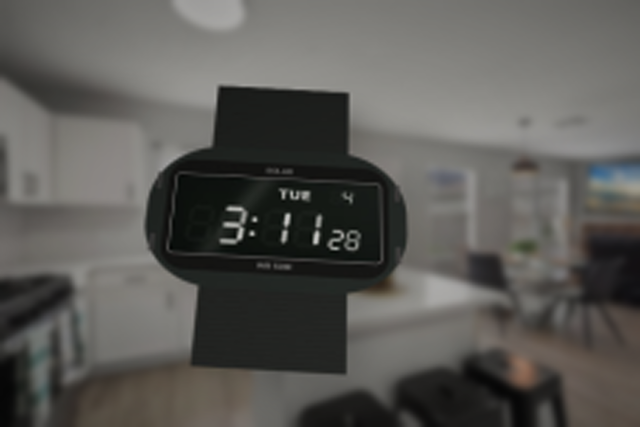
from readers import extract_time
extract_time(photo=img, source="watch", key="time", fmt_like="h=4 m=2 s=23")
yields h=3 m=11 s=28
